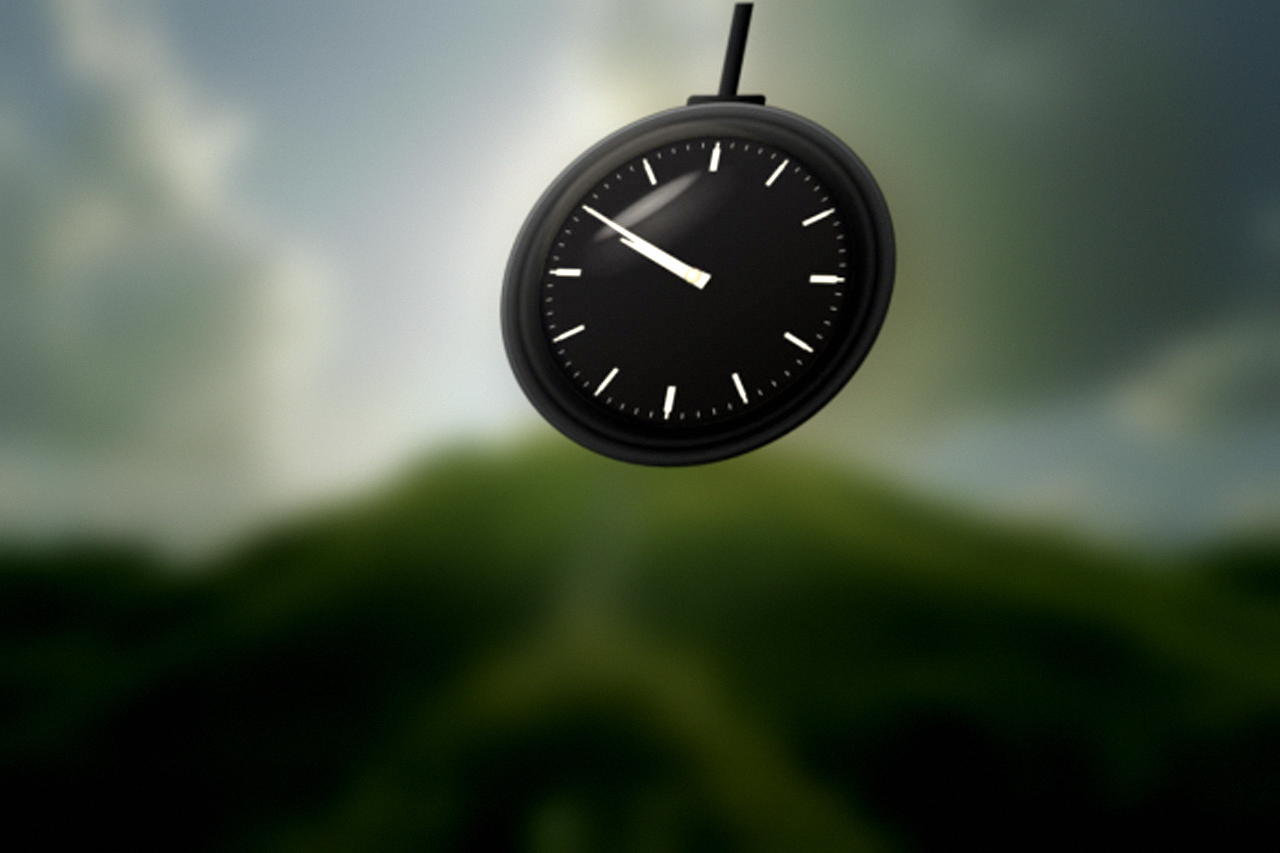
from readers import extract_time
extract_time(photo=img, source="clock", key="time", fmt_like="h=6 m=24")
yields h=9 m=50
